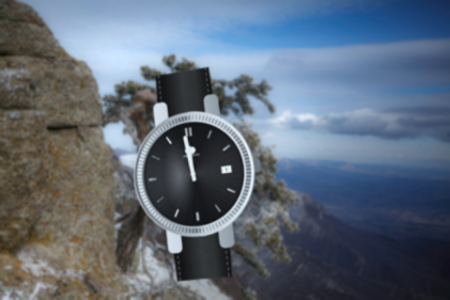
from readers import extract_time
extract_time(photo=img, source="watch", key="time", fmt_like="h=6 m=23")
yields h=11 m=59
